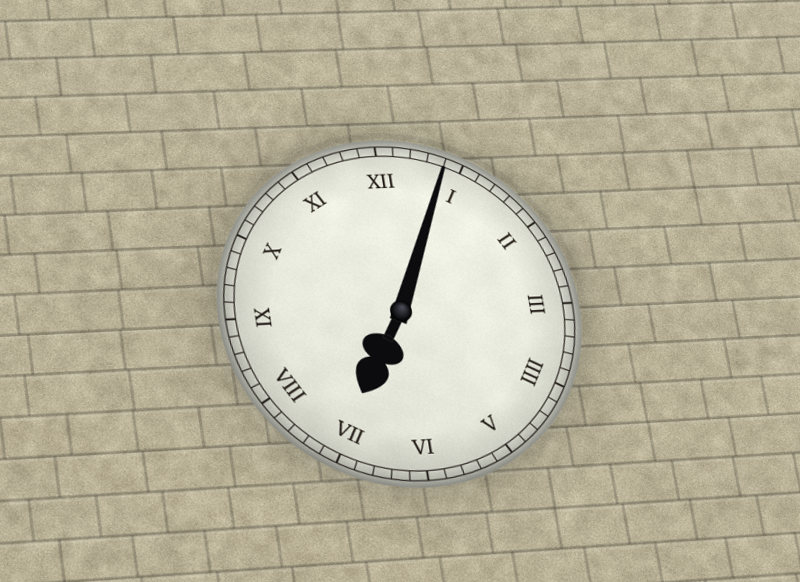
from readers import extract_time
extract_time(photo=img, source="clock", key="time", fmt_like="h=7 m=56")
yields h=7 m=4
